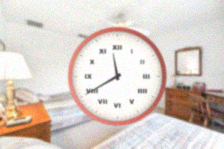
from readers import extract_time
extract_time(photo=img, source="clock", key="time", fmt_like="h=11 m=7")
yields h=11 m=40
